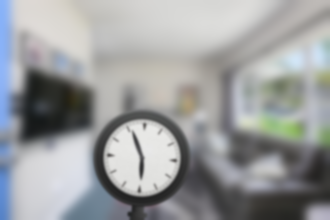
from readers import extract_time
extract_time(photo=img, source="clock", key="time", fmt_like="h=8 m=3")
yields h=5 m=56
